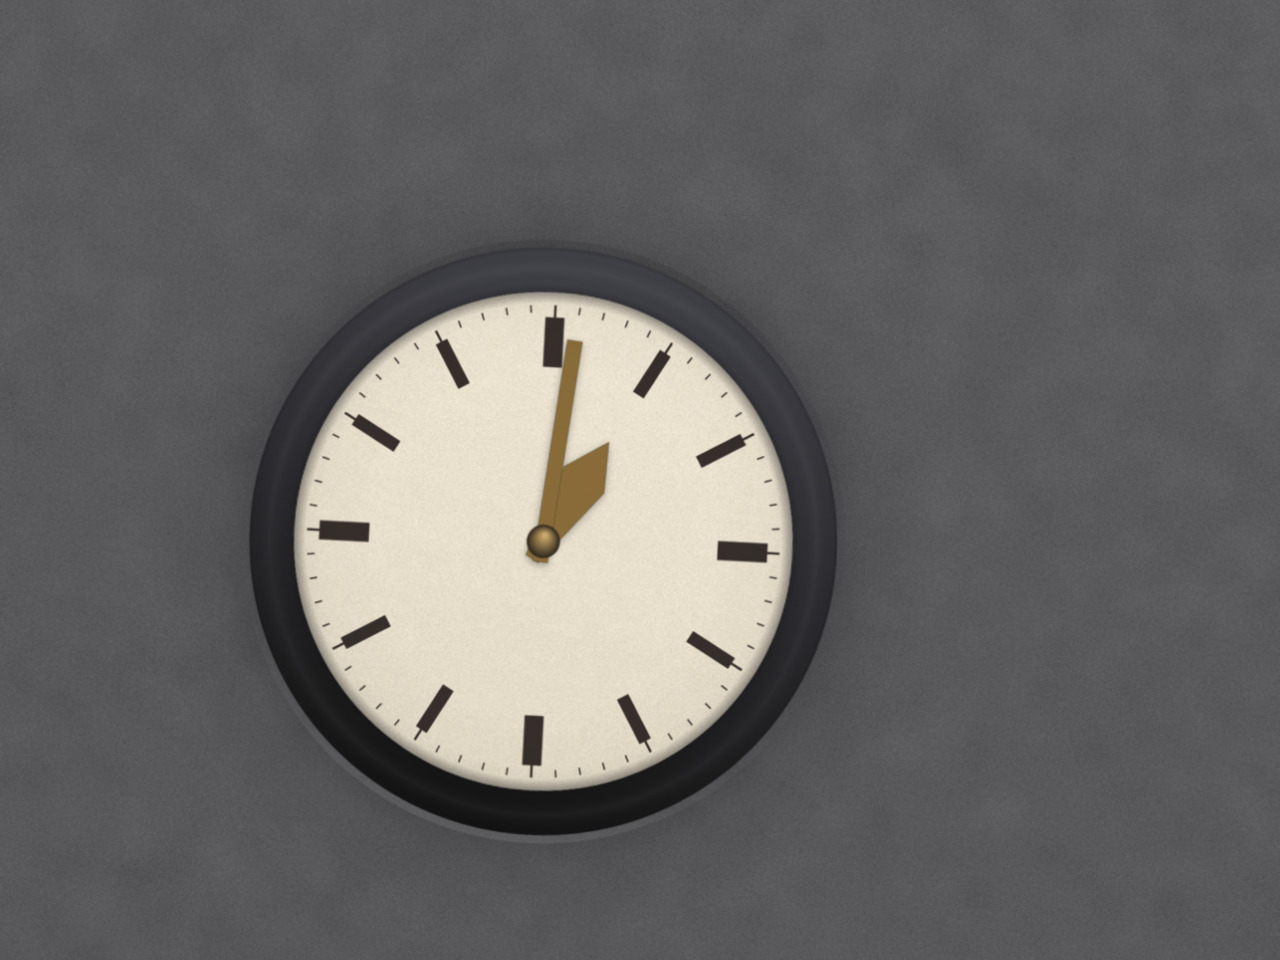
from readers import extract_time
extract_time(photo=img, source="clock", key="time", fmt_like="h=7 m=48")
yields h=1 m=1
